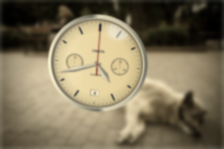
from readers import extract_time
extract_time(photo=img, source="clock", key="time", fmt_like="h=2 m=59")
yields h=4 m=42
